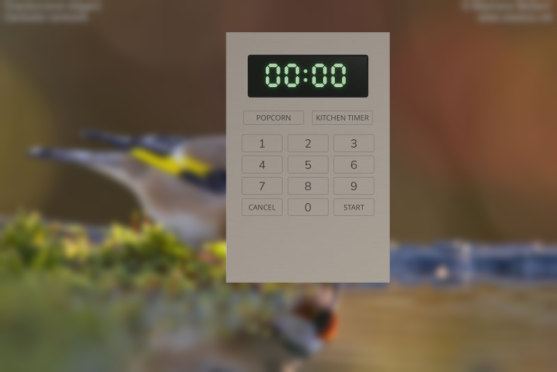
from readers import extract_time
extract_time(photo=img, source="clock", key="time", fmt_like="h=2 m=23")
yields h=0 m=0
